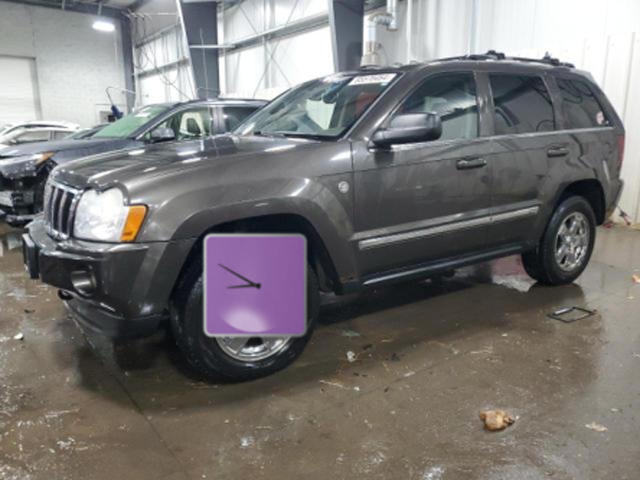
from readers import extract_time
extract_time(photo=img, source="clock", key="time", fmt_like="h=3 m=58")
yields h=8 m=50
